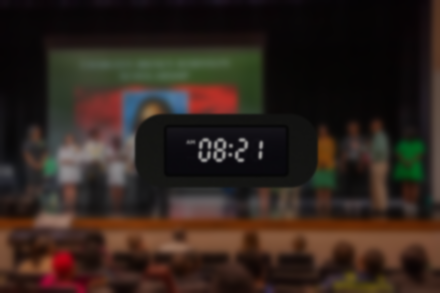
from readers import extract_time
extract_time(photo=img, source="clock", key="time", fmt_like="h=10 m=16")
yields h=8 m=21
